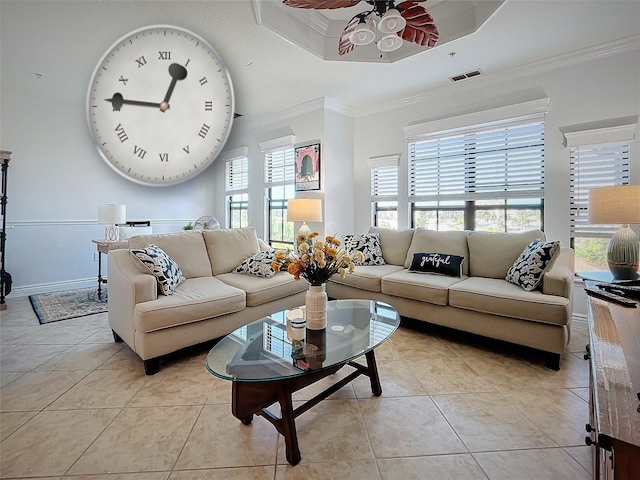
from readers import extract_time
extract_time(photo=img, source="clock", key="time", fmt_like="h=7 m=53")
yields h=12 m=46
